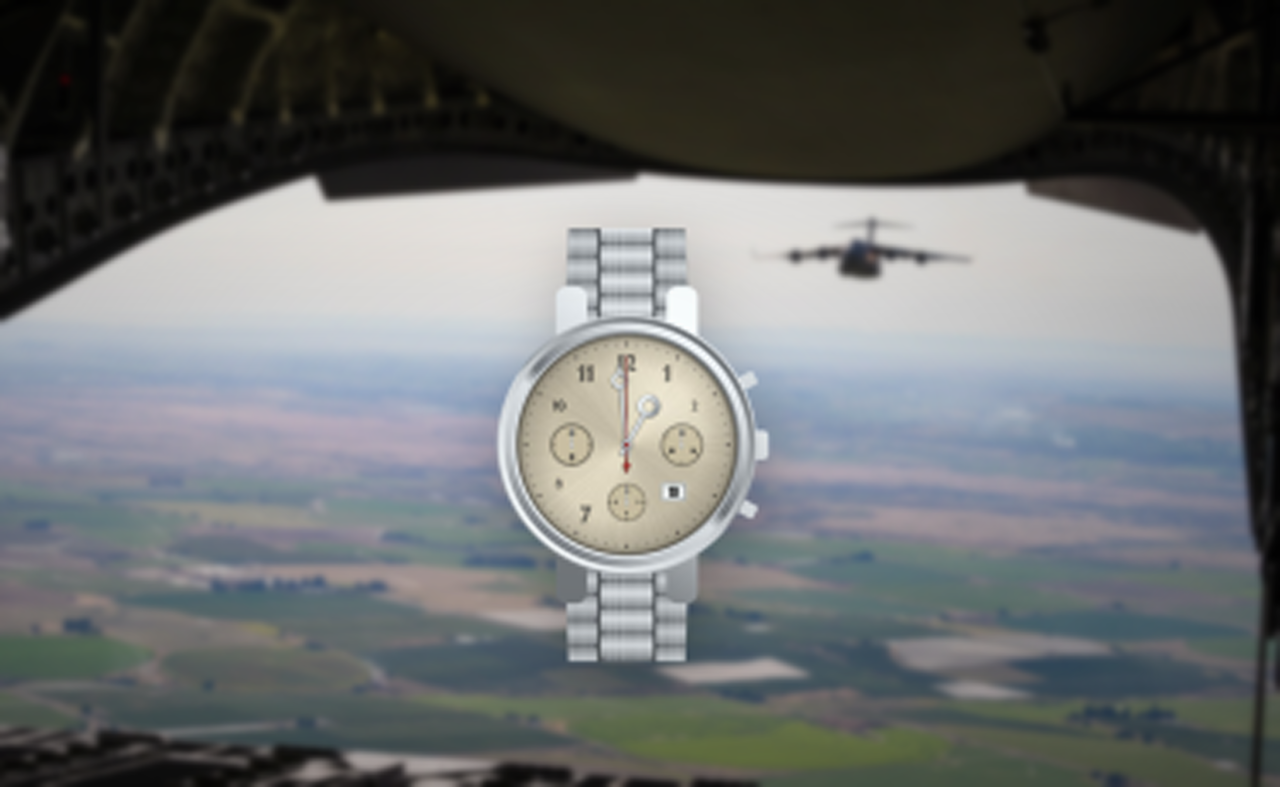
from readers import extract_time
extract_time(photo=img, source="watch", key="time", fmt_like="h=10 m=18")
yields h=12 m=59
